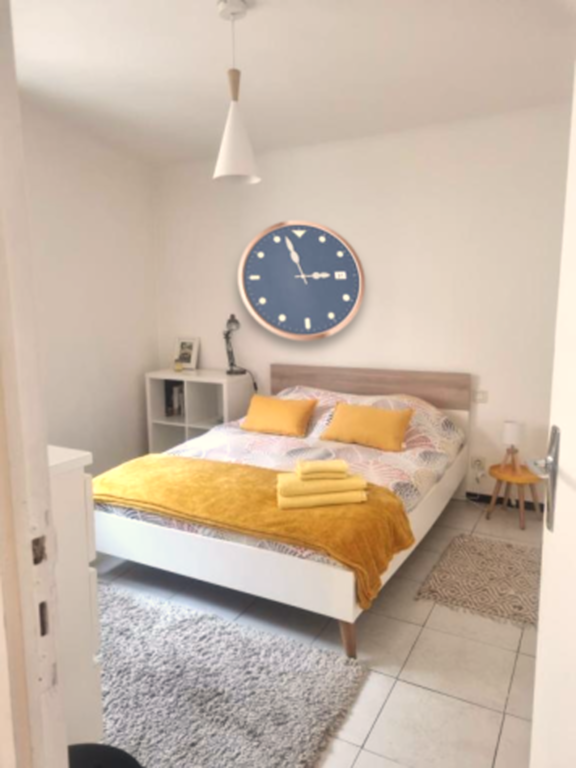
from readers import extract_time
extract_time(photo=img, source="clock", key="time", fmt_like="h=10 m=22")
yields h=2 m=57
